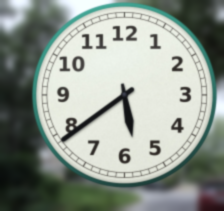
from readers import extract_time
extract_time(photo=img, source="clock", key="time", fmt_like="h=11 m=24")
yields h=5 m=39
